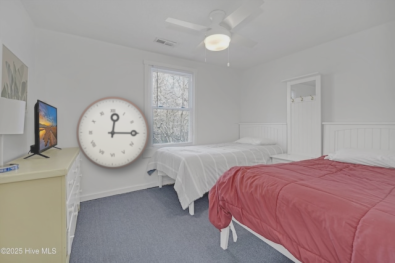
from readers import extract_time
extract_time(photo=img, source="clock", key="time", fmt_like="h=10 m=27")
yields h=12 m=15
